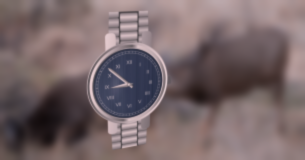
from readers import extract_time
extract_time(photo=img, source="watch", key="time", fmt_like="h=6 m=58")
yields h=8 m=52
